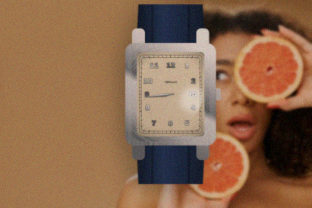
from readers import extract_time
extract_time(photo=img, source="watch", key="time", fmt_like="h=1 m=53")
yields h=8 m=44
